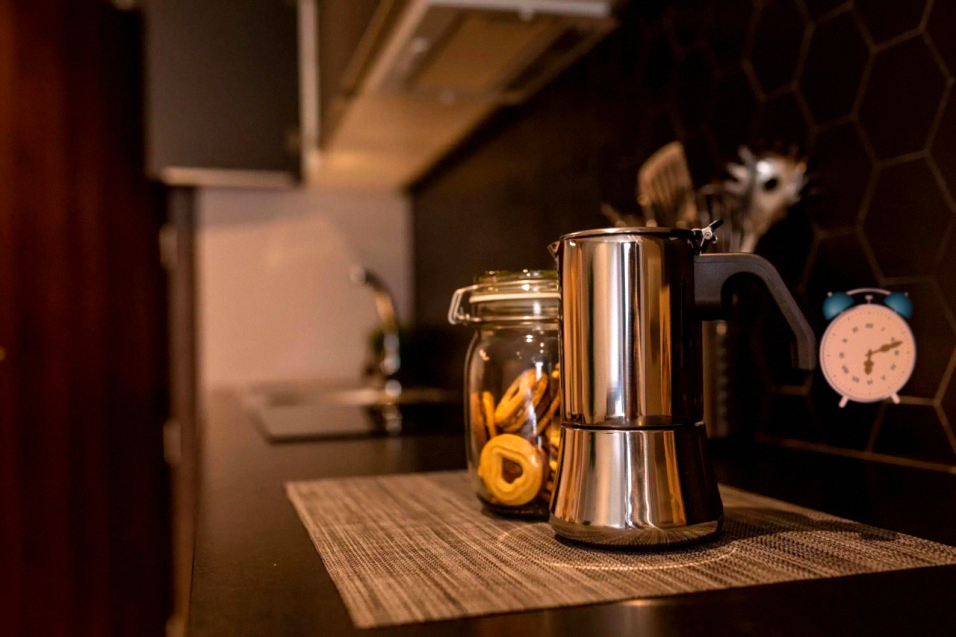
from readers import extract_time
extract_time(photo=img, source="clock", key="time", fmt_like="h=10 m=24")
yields h=6 m=12
